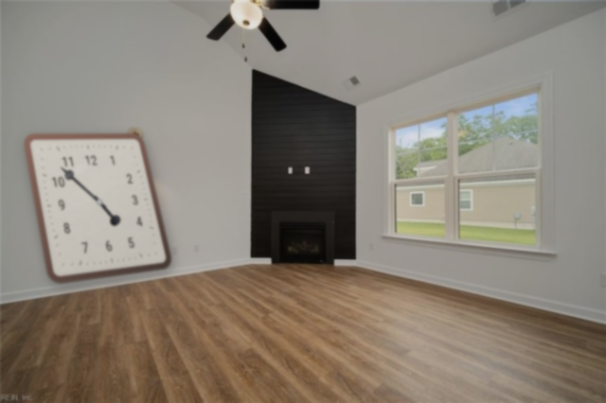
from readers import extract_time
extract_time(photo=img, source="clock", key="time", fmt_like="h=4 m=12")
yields h=4 m=53
